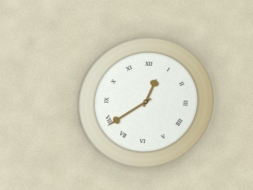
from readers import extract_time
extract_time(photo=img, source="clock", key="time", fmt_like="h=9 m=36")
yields h=12 m=39
